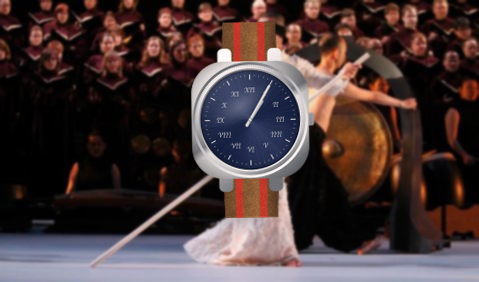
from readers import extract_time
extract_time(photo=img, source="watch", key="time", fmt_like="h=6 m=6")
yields h=1 m=5
